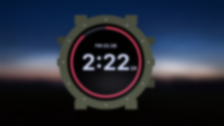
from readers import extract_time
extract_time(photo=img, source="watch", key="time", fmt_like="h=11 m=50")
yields h=2 m=22
